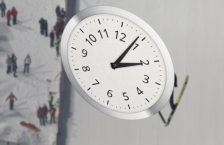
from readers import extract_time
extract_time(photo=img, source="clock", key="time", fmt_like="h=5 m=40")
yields h=2 m=4
